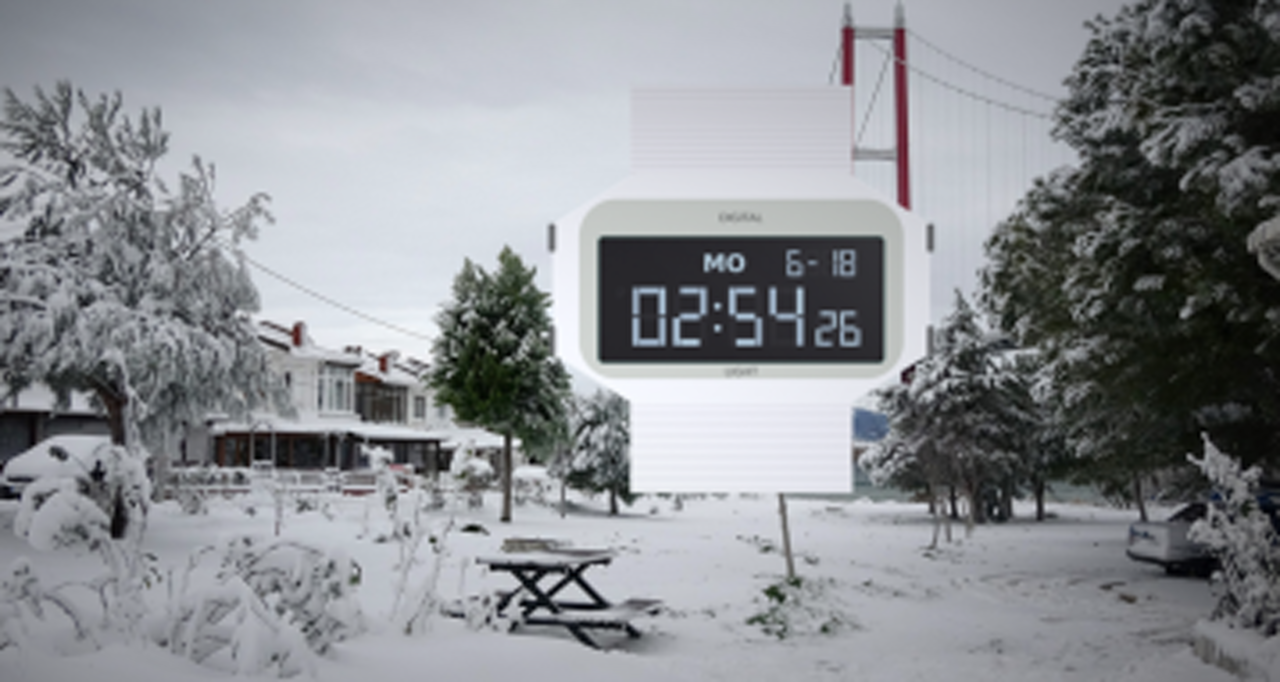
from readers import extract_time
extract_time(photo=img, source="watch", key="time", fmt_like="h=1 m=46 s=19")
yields h=2 m=54 s=26
